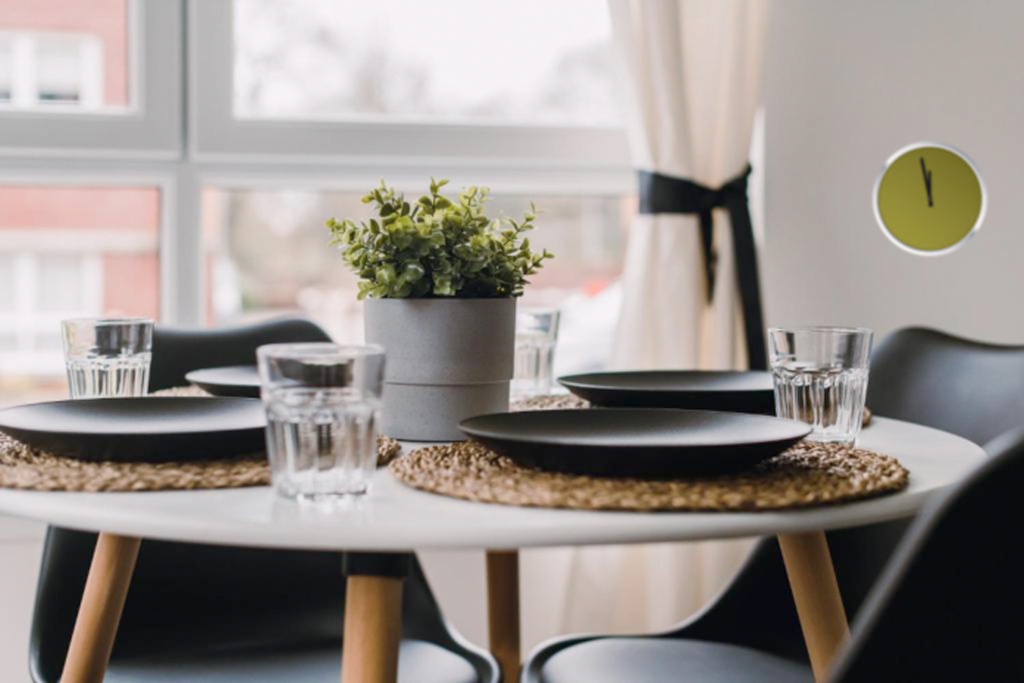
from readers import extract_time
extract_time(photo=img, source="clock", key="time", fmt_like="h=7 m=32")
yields h=11 m=58
